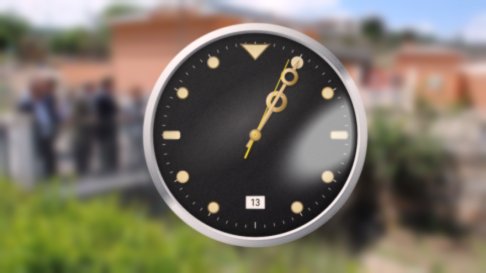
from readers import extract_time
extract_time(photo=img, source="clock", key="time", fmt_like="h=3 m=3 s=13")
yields h=1 m=5 s=4
